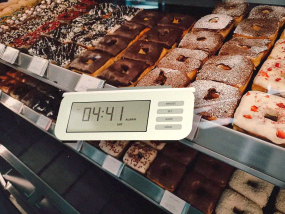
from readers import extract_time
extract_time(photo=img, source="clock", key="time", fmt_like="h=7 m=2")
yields h=4 m=41
